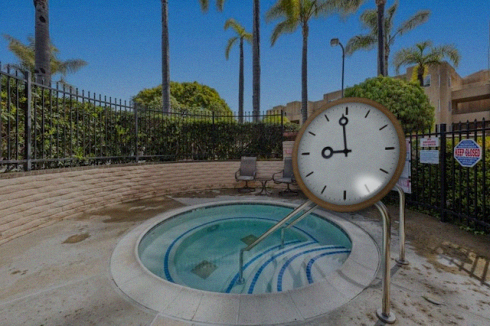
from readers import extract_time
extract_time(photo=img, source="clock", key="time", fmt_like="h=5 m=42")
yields h=8 m=59
